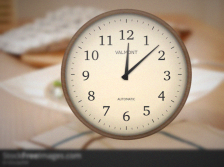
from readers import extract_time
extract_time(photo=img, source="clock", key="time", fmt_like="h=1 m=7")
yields h=12 m=8
